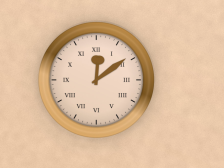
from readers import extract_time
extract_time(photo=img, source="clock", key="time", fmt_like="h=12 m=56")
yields h=12 m=9
